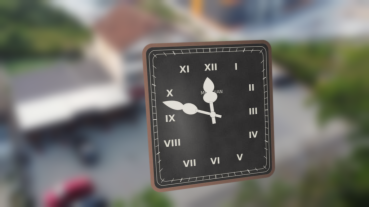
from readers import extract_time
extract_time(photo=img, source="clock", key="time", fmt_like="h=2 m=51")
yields h=11 m=48
